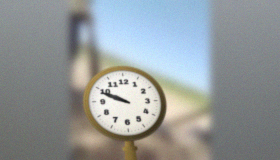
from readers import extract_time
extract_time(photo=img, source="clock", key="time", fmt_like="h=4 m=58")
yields h=9 m=49
